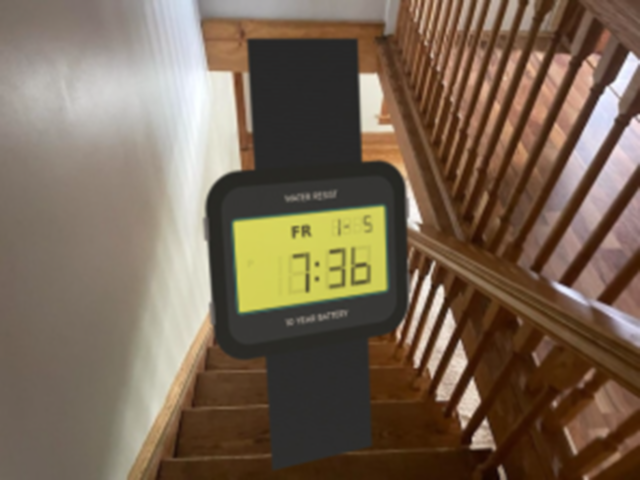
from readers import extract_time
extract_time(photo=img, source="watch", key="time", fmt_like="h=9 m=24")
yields h=7 m=36
